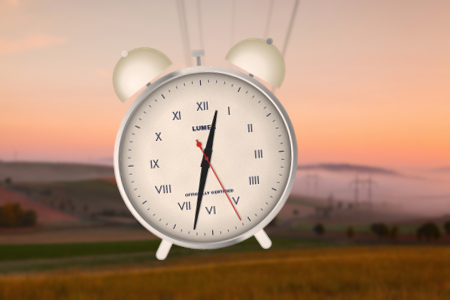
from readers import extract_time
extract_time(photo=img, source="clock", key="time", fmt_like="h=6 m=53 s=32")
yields h=12 m=32 s=26
